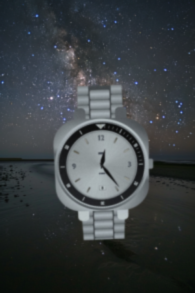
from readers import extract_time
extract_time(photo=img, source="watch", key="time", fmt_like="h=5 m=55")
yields h=12 m=24
